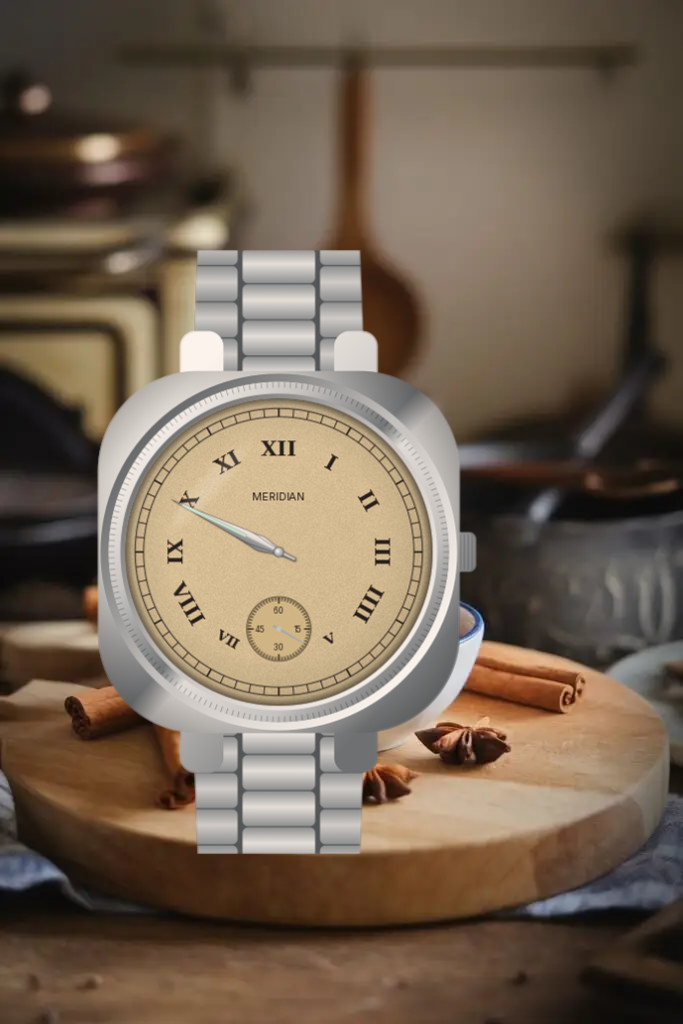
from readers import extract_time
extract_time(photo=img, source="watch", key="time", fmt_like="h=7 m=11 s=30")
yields h=9 m=49 s=20
